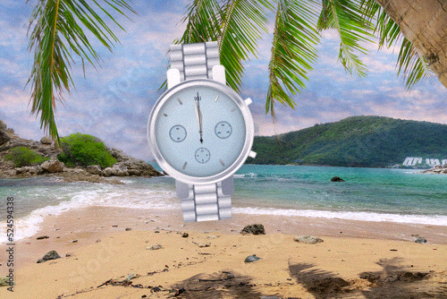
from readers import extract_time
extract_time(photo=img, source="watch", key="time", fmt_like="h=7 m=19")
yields h=11 m=59
